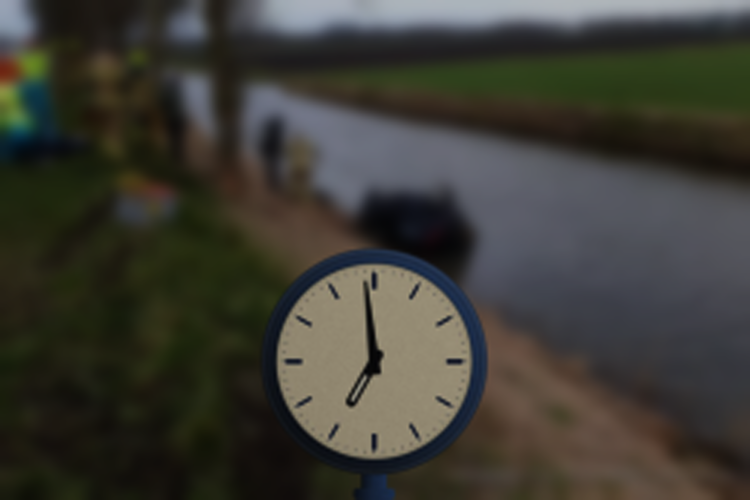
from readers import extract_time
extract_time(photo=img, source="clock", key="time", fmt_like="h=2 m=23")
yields h=6 m=59
